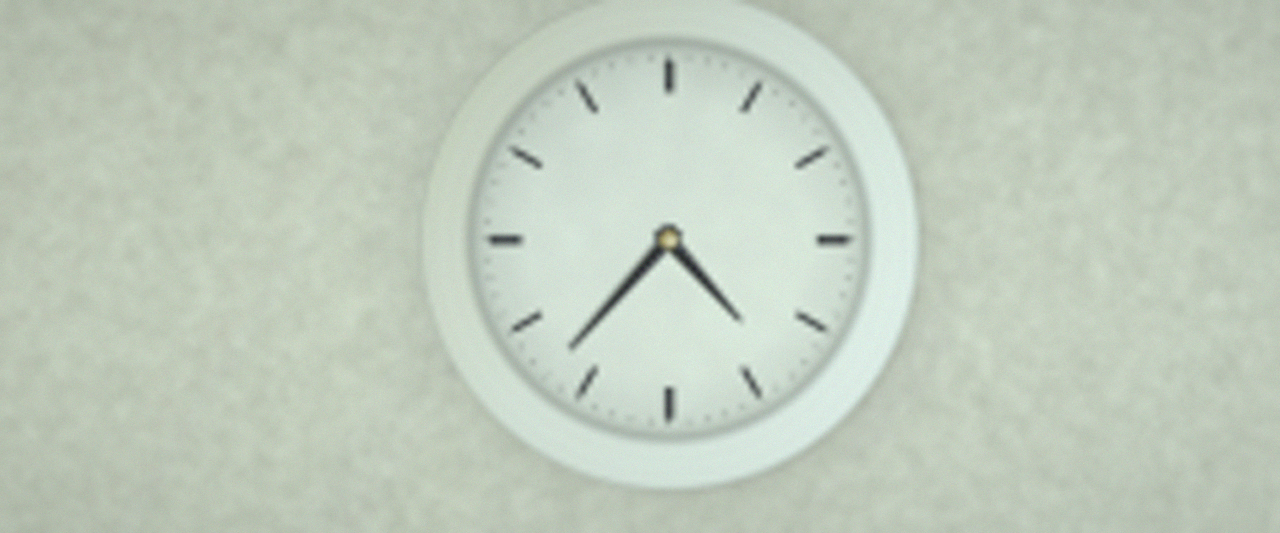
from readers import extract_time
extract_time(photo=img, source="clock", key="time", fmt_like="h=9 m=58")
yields h=4 m=37
